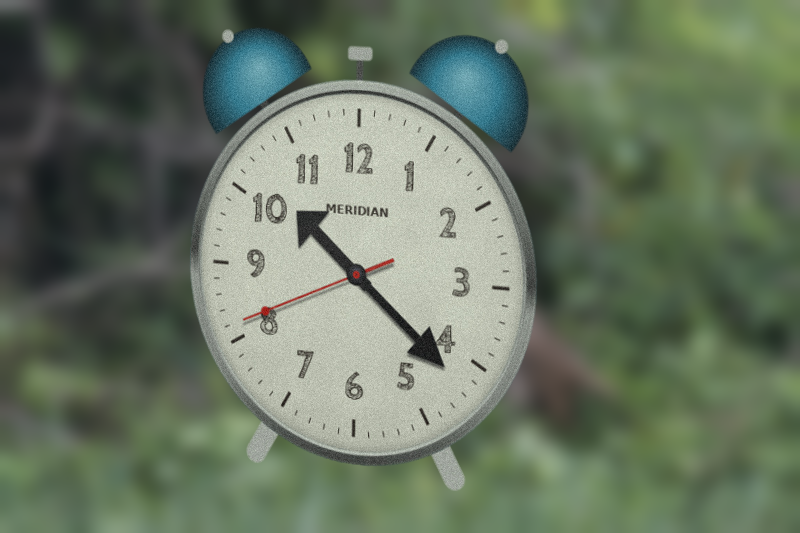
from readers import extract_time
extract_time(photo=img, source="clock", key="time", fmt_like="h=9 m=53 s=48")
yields h=10 m=21 s=41
